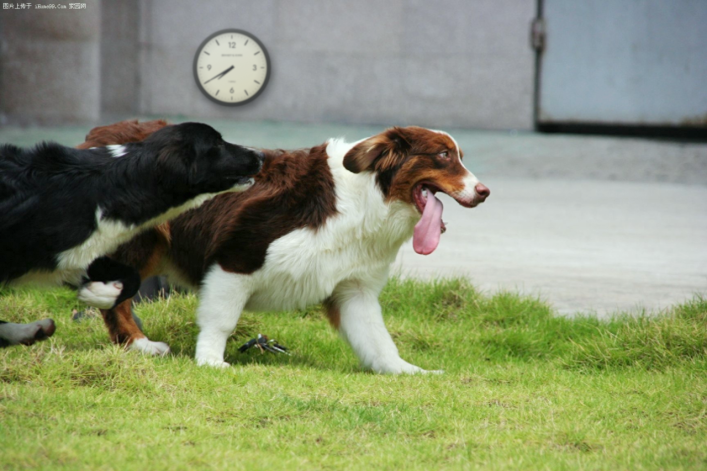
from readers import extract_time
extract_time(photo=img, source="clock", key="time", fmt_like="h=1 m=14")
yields h=7 m=40
